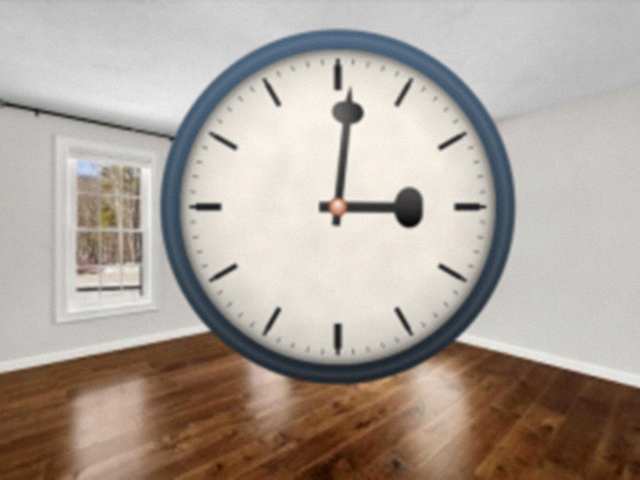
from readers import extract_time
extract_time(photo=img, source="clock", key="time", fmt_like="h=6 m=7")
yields h=3 m=1
